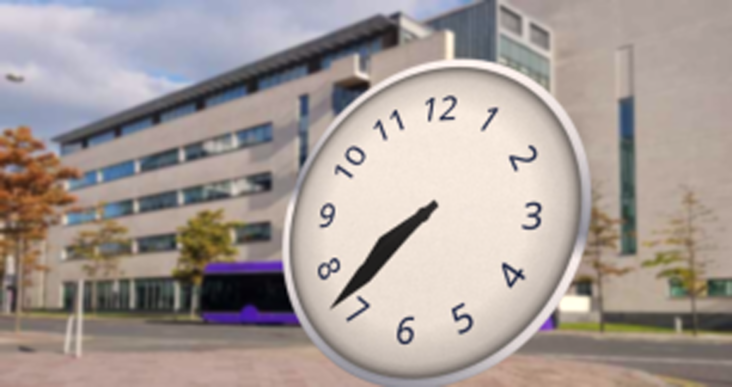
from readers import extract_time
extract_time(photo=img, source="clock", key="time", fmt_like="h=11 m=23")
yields h=7 m=37
